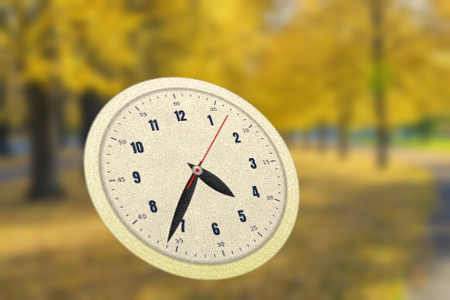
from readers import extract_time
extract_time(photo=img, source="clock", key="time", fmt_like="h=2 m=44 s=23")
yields h=4 m=36 s=7
